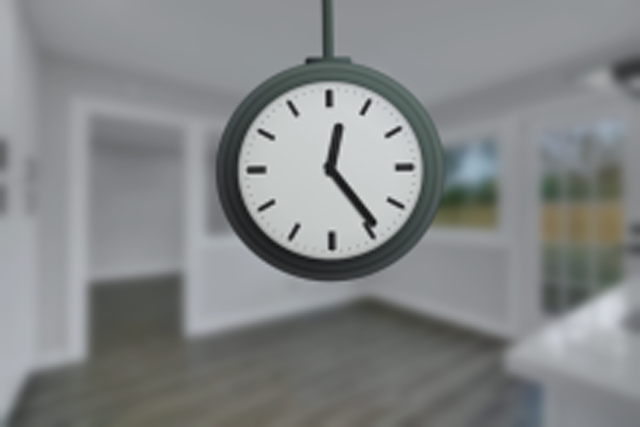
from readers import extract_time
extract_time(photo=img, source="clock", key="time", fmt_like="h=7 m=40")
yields h=12 m=24
